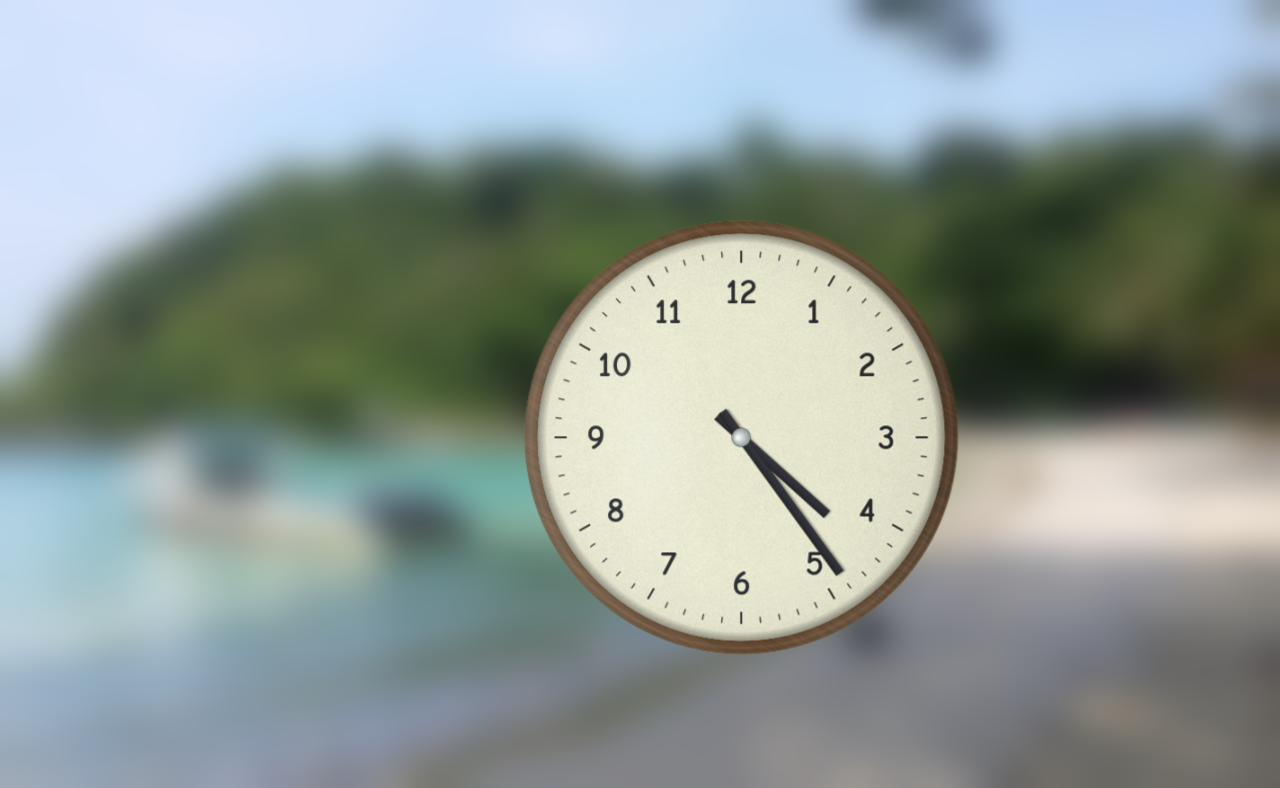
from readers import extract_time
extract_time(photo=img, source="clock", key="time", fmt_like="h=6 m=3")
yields h=4 m=24
